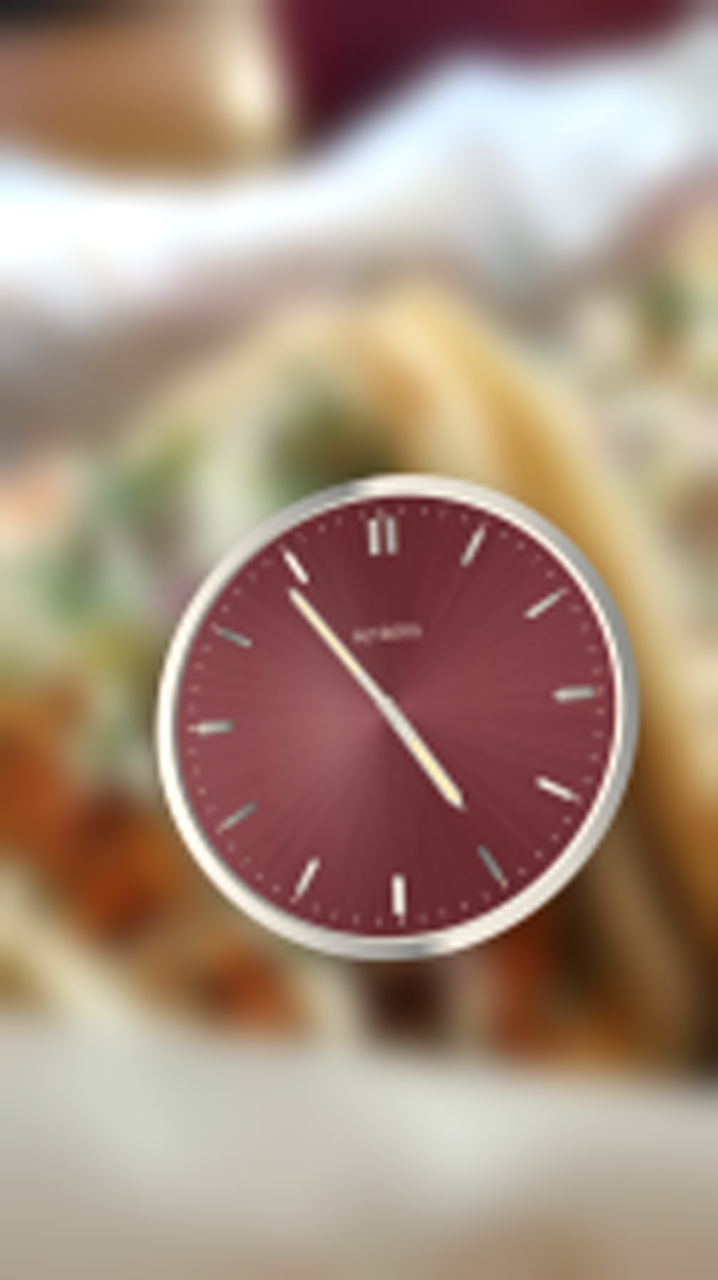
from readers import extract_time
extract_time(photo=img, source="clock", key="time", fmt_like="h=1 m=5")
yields h=4 m=54
